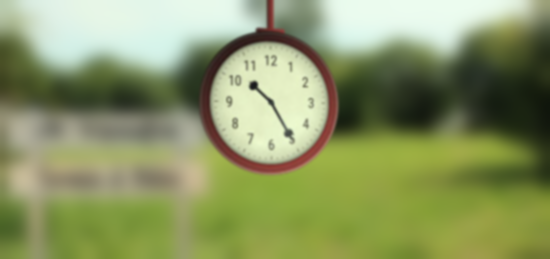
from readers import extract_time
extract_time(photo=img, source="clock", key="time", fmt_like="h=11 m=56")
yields h=10 m=25
